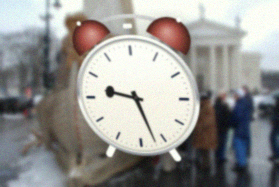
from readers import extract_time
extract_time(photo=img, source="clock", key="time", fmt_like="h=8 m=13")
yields h=9 m=27
